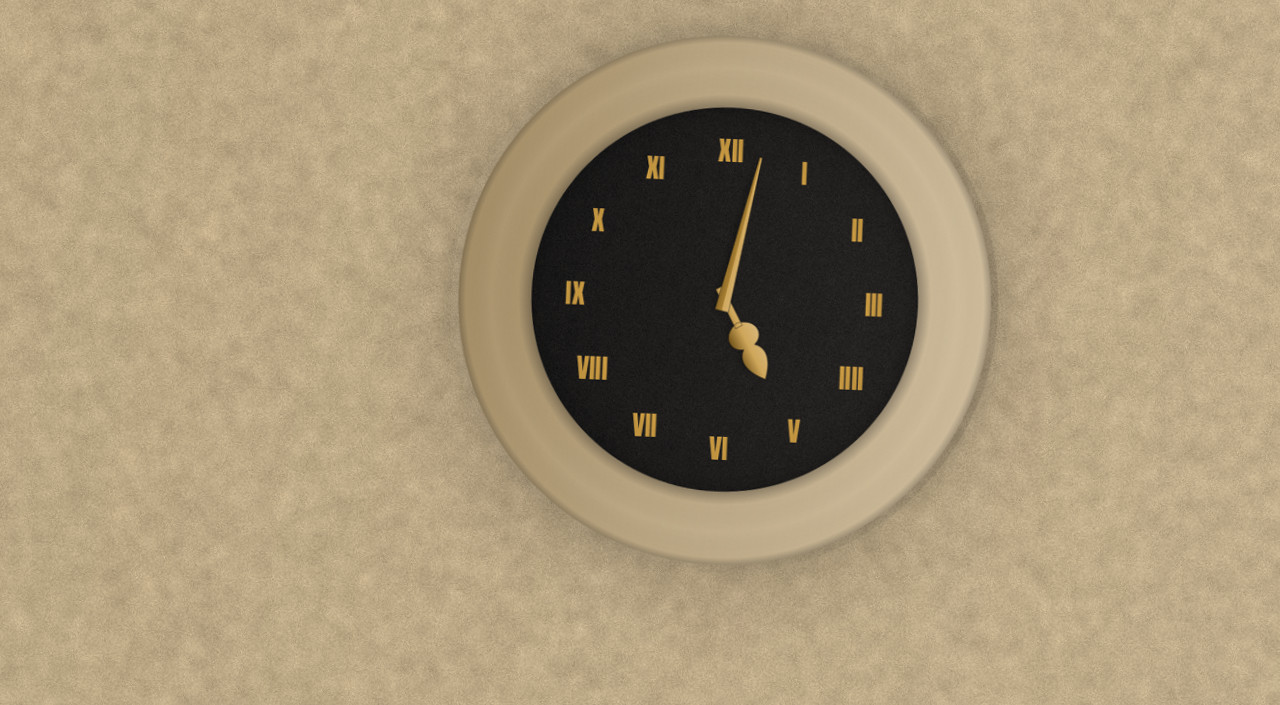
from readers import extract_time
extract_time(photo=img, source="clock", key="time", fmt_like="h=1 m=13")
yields h=5 m=2
